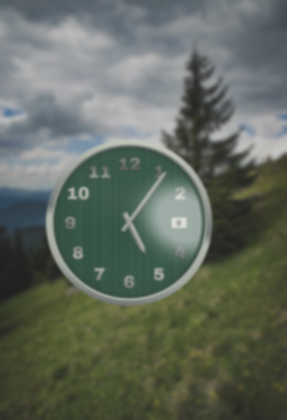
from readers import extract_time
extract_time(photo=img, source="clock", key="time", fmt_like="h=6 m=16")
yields h=5 m=6
